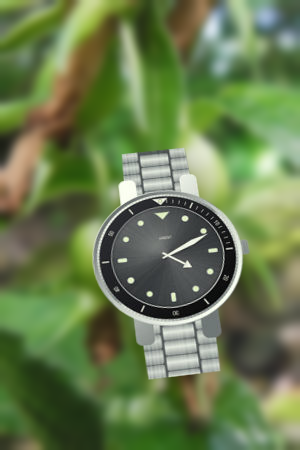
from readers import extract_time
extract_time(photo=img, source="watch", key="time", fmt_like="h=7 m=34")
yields h=4 m=11
